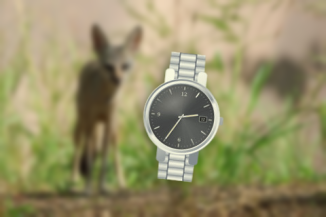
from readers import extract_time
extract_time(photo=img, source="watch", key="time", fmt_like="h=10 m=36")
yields h=2 m=35
